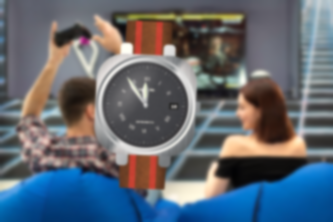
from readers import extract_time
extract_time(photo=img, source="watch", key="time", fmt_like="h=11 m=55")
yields h=11 m=54
